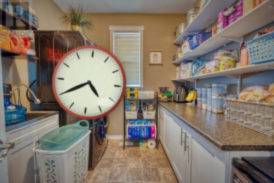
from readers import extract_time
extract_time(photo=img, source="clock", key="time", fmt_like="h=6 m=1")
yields h=4 m=40
